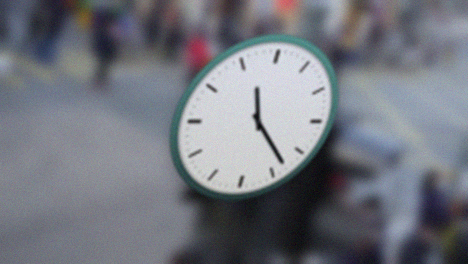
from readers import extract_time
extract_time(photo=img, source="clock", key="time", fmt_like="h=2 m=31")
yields h=11 m=23
